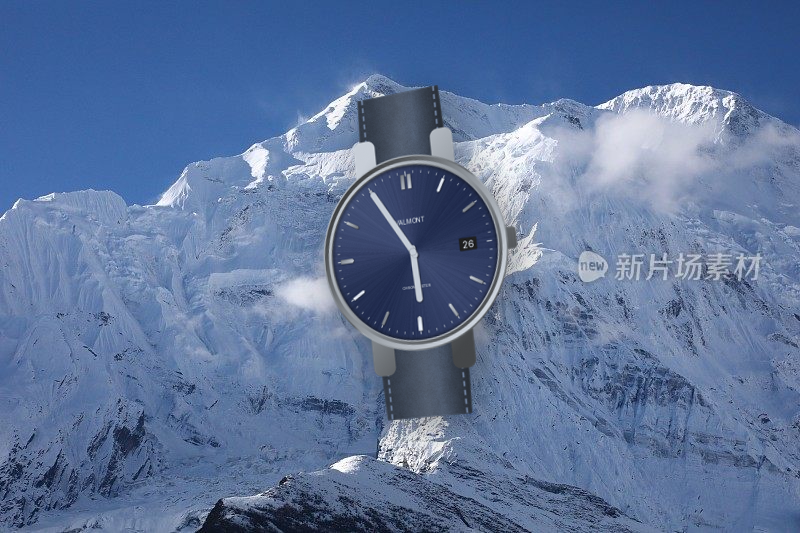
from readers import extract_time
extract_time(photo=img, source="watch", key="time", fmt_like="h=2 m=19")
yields h=5 m=55
